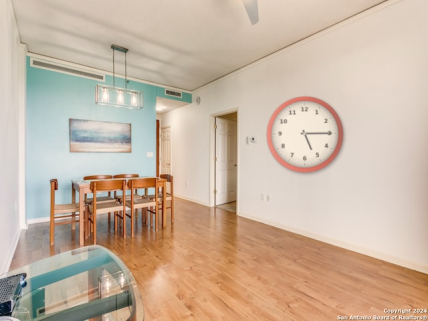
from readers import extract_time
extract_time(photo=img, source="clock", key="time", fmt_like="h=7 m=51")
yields h=5 m=15
